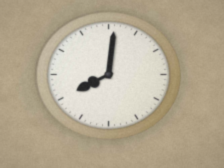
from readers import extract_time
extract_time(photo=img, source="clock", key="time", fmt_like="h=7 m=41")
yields h=8 m=1
